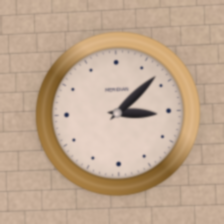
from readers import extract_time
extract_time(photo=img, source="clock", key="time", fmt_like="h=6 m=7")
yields h=3 m=8
